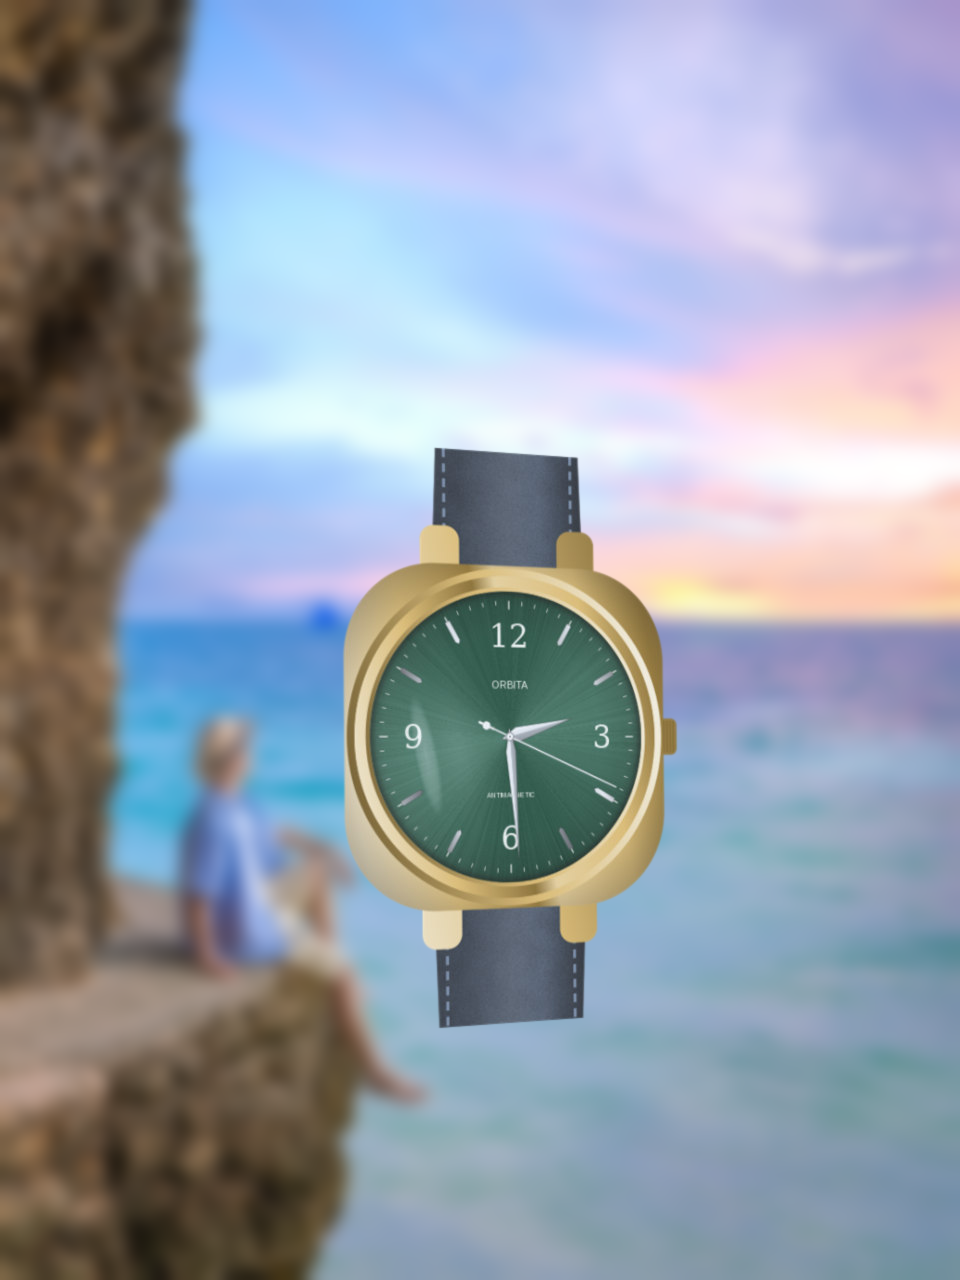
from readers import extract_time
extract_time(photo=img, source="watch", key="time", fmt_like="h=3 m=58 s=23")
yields h=2 m=29 s=19
